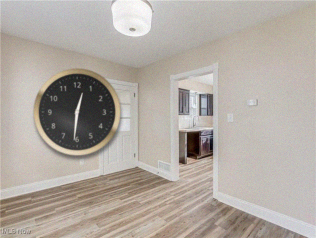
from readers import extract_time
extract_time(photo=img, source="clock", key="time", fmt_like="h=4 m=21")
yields h=12 m=31
